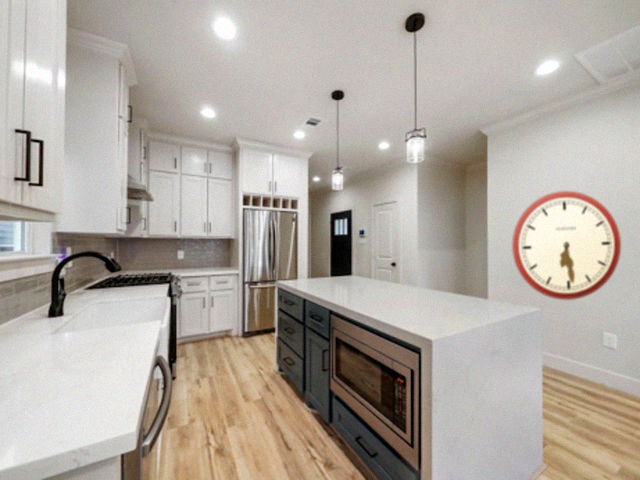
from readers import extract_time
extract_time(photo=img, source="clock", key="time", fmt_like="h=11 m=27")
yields h=6 m=29
